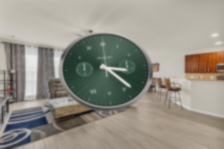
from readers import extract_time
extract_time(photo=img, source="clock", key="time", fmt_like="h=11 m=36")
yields h=3 m=23
